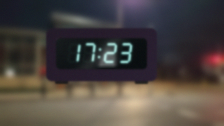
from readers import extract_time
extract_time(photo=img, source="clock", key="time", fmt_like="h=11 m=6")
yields h=17 m=23
